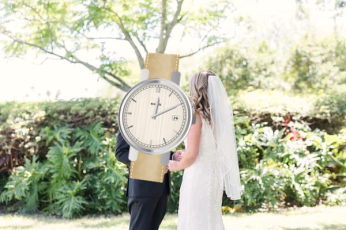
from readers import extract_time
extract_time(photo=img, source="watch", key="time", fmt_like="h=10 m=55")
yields h=12 m=10
